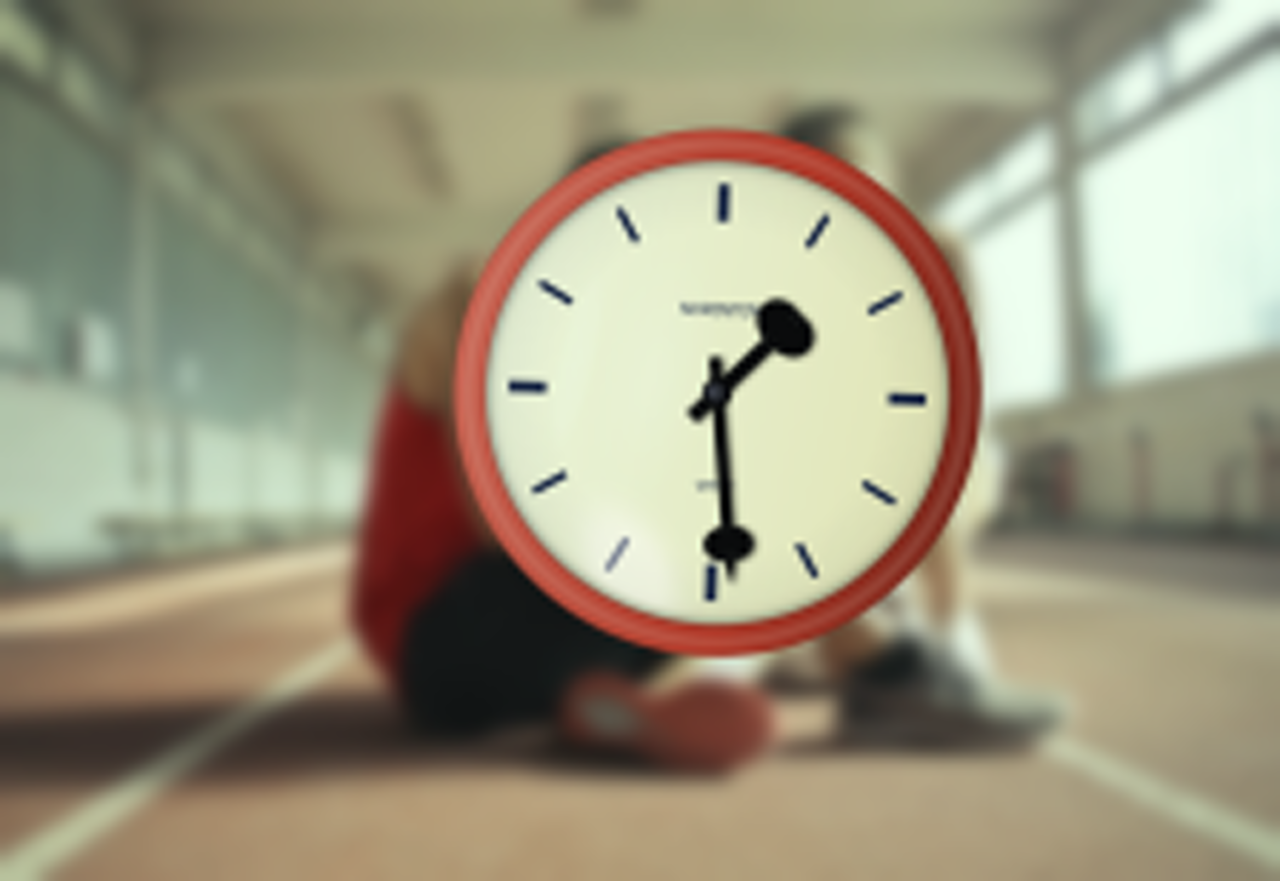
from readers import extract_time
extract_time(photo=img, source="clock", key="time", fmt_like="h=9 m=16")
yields h=1 m=29
